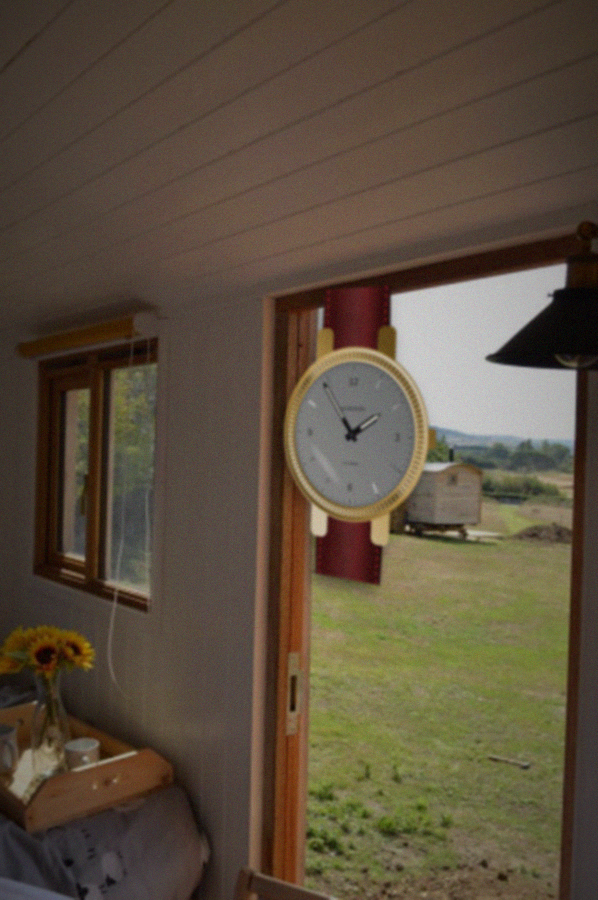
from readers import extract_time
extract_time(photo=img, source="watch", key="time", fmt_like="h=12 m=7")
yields h=1 m=54
